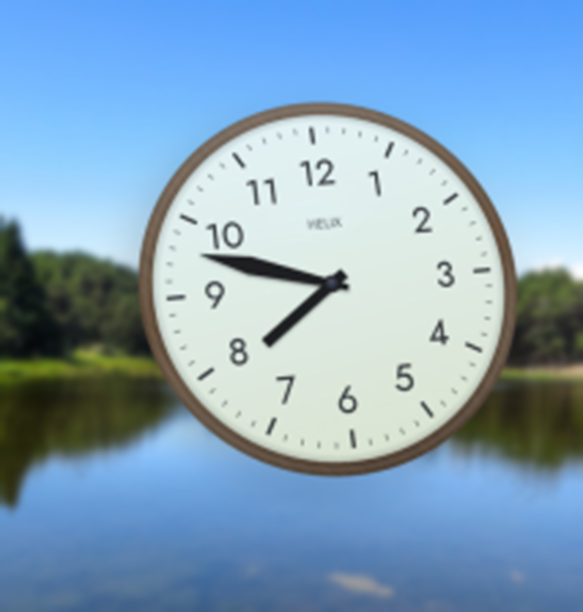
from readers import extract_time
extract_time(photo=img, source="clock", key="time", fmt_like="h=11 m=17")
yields h=7 m=48
